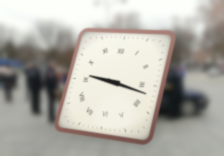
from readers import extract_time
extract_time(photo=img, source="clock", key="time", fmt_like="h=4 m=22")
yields h=9 m=17
